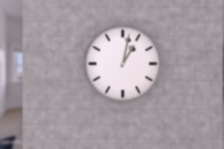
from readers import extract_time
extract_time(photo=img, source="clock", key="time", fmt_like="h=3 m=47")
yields h=1 m=2
